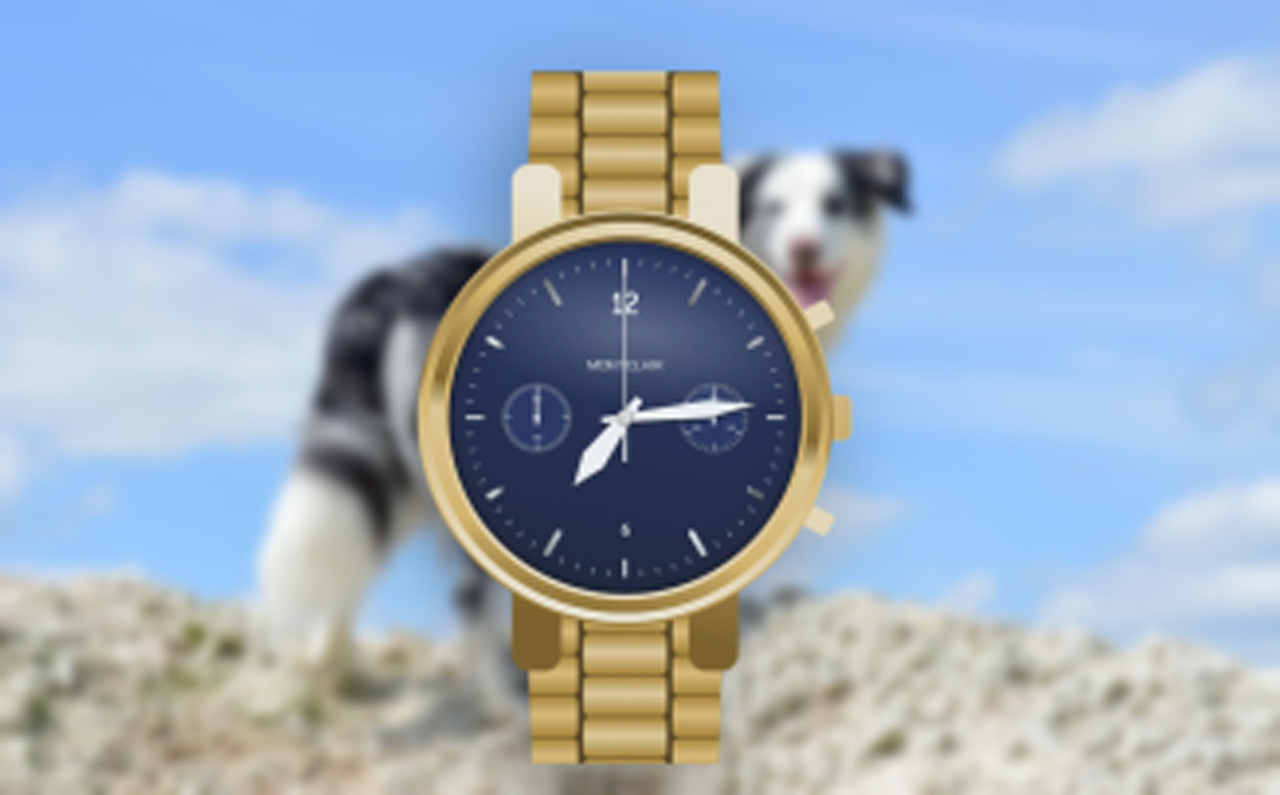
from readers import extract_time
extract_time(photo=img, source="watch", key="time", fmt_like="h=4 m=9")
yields h=7 m=14
